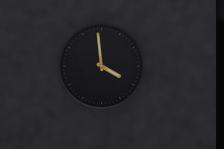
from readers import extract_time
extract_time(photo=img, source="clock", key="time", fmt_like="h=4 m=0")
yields h=3 m=59
